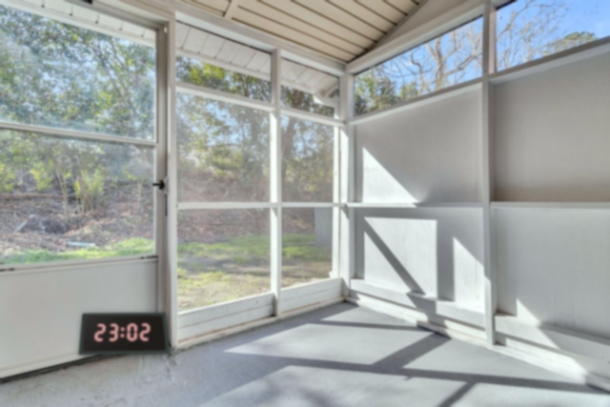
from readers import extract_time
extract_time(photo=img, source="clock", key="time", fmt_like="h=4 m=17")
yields h=23 m=2
